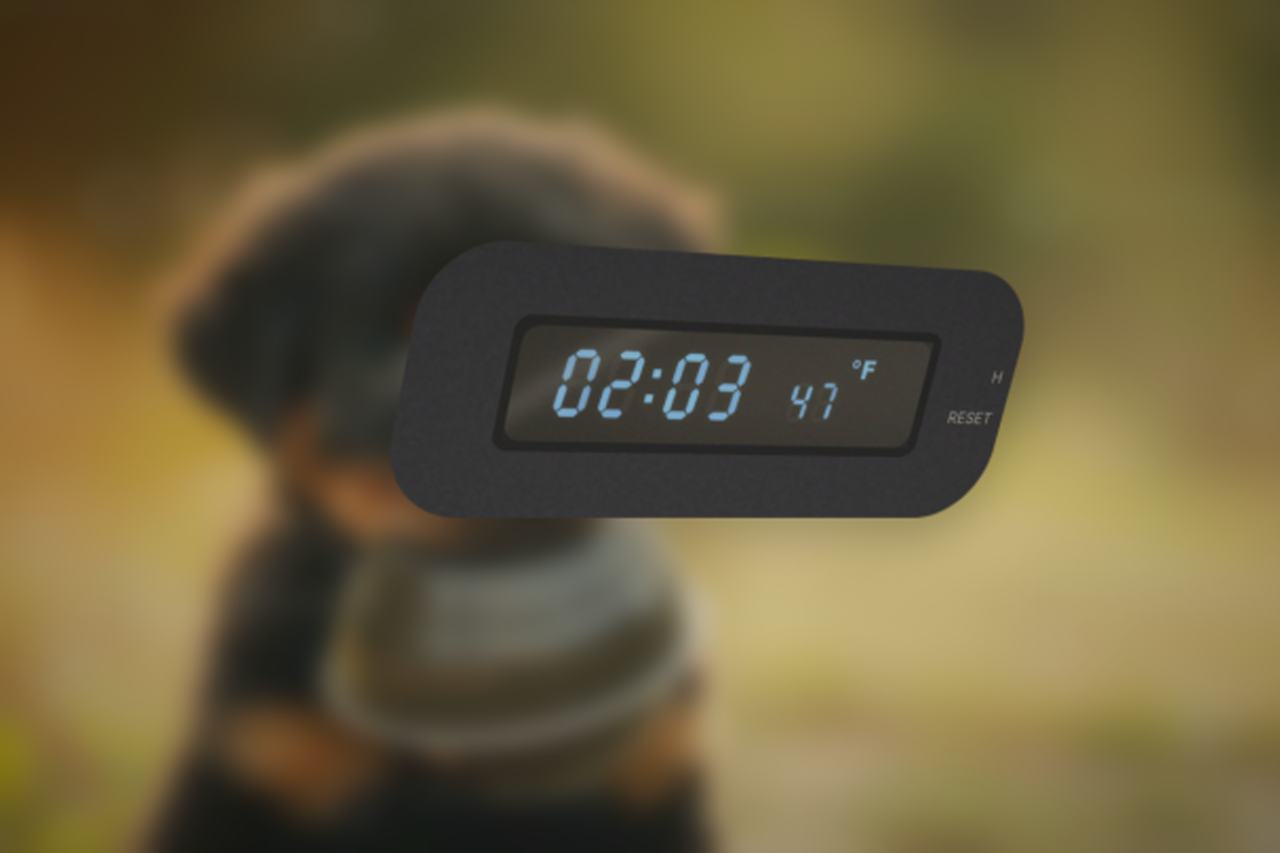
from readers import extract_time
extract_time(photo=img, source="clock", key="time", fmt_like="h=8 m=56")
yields h=2 m=3
